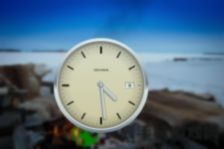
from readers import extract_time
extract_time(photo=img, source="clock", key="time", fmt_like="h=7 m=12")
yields h=4 m=29
